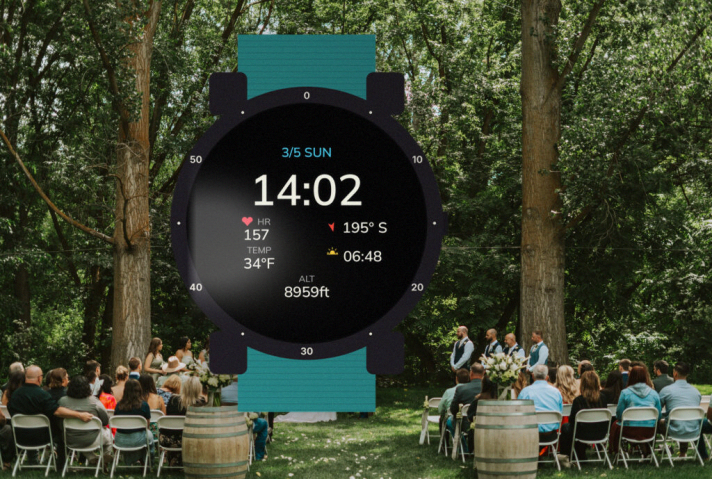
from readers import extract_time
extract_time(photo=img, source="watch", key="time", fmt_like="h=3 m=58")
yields h=14 m=2
